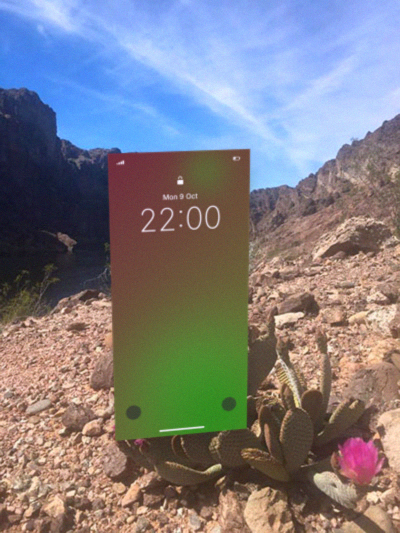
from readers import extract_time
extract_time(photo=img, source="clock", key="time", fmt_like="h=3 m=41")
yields h=22 m=0
